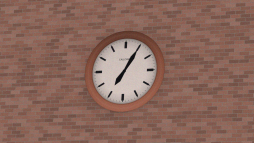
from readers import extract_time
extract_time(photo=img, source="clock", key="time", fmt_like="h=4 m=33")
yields h=7 m=5
